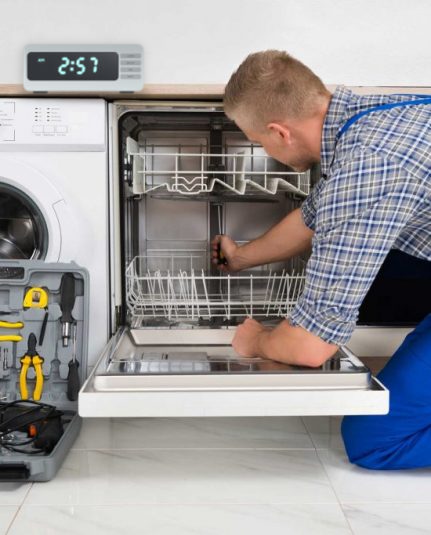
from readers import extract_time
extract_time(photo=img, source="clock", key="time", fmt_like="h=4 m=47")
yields h=2 m=57
